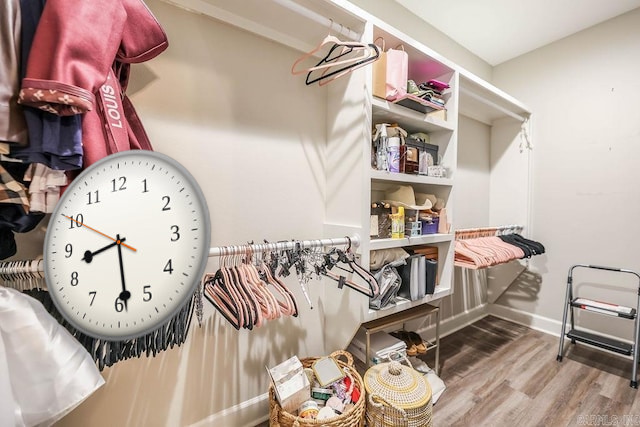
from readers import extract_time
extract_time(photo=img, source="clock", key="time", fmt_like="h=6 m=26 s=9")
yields h=8 m=28 s=50
